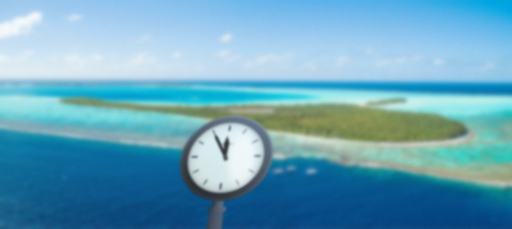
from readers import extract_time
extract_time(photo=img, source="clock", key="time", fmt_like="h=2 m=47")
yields h=11 m=55
